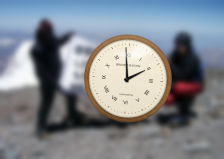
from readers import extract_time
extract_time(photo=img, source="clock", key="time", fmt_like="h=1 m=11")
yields h=1 m=59
